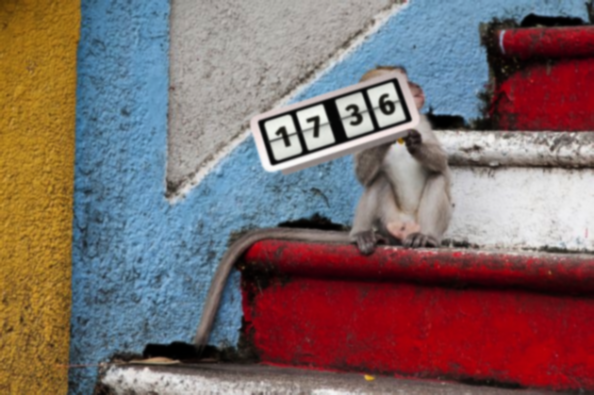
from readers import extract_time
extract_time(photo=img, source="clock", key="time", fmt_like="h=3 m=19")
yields h=17 m=36
